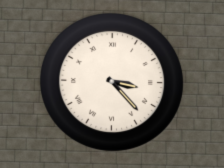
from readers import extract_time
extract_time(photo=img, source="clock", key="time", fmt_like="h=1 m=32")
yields h=3 m=23
